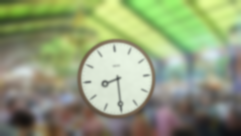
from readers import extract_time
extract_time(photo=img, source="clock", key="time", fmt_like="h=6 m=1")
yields h=8 m=30
